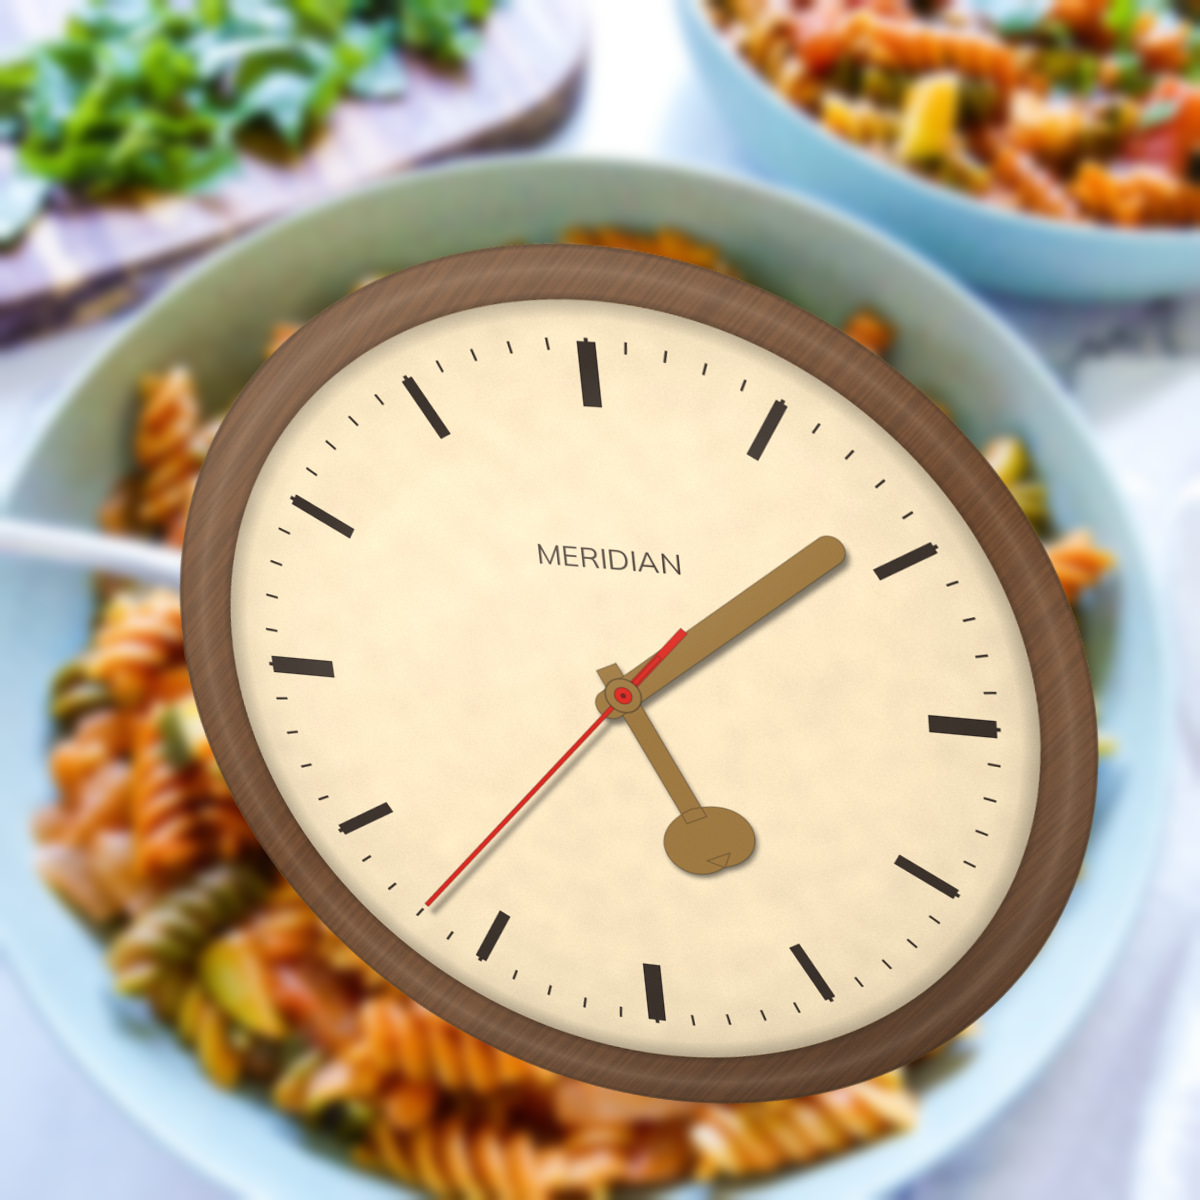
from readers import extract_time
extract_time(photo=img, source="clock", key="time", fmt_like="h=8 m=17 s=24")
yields h=5 m=8 s=37
